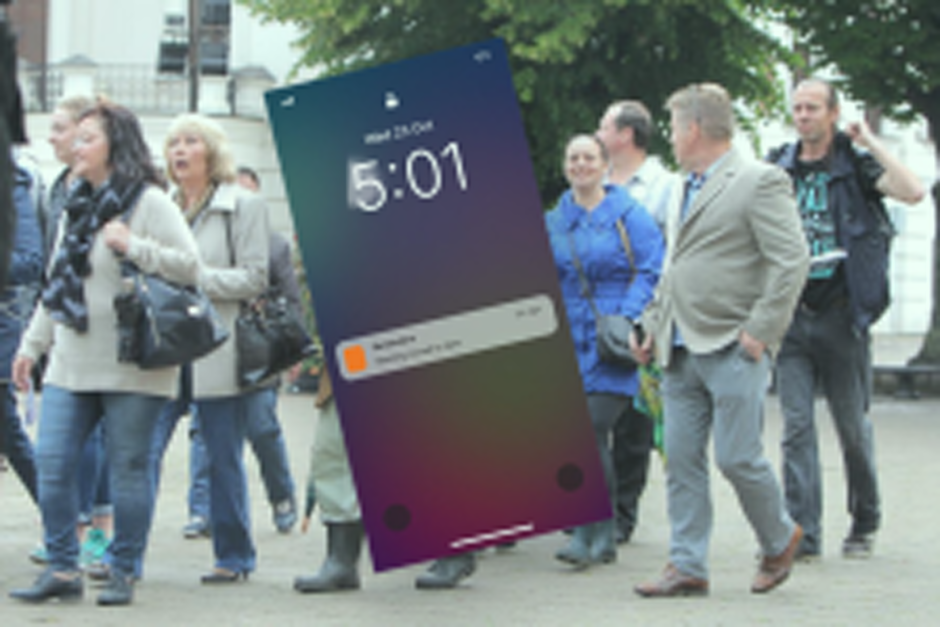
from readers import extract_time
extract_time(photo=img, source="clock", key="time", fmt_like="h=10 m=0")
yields h=5 m=1
